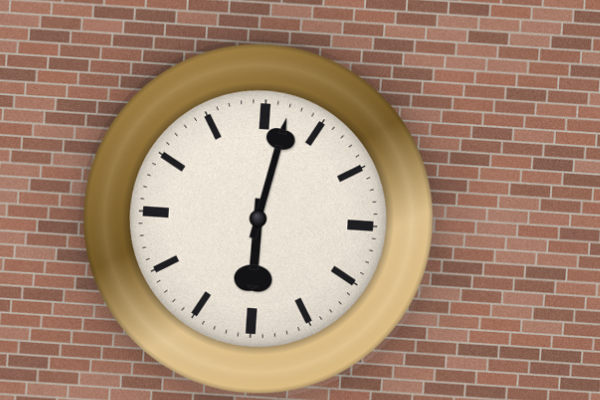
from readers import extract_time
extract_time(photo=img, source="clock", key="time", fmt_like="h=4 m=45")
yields h=6 m=2
